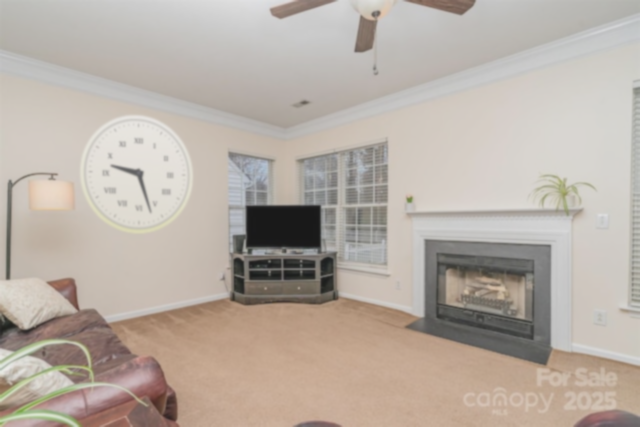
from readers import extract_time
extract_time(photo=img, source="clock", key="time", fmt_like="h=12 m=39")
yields h=9 m=27
